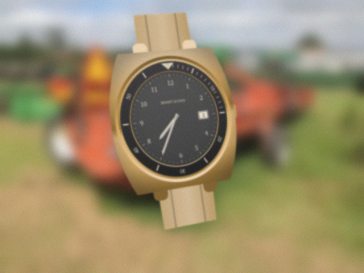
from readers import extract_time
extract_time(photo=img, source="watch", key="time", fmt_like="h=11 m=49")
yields h=7 m=35
